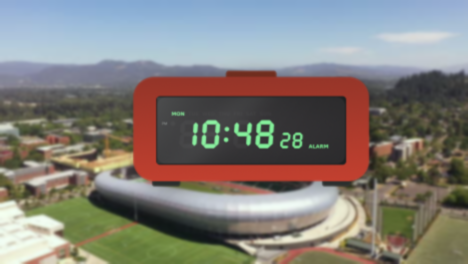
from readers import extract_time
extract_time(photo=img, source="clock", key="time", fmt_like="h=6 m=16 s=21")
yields h=10 m=48 s=28
